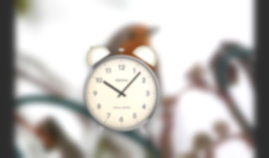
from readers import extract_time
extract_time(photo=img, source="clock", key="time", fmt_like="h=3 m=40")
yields h=10 m=7
